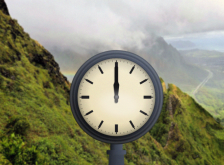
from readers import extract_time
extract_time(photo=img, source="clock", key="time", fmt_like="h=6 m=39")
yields h=12 m=0
